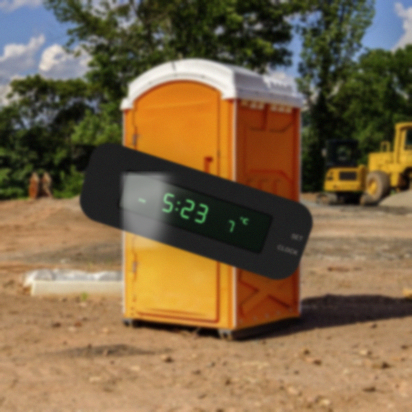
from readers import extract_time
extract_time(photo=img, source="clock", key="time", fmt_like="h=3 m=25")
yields h=5 m=23
